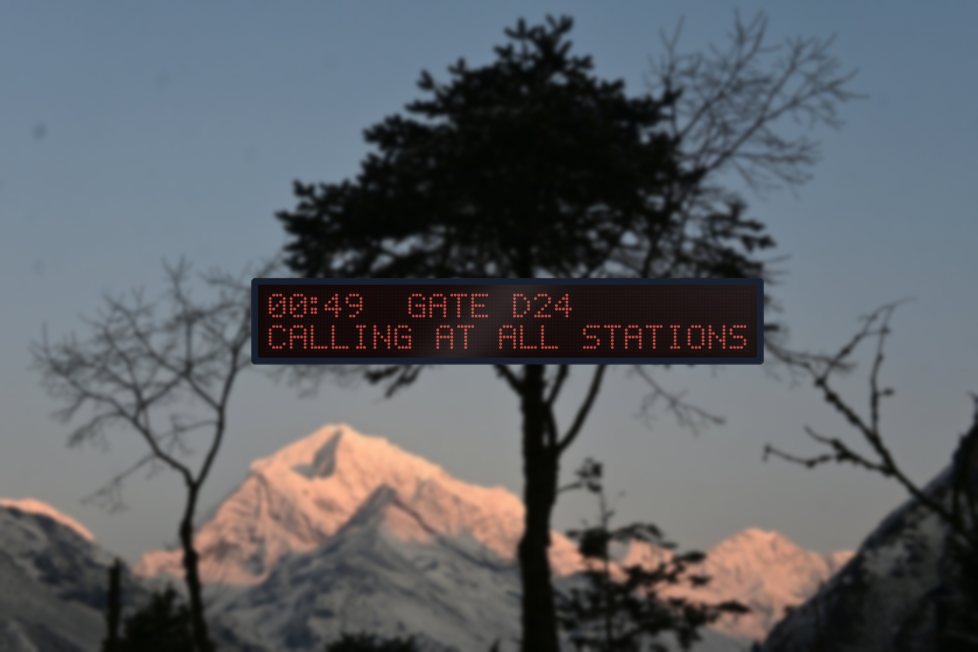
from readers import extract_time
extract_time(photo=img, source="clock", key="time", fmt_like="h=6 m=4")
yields h=0 m=49
